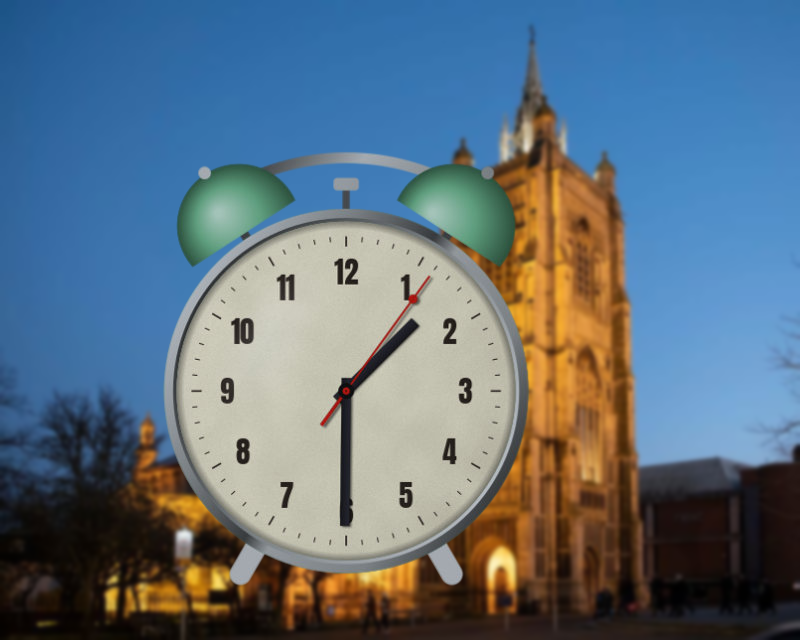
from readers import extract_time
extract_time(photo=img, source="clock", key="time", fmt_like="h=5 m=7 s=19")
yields h=1 m=30 s=6
